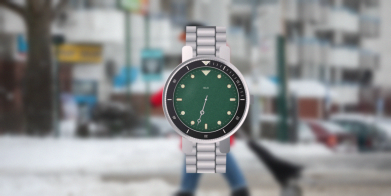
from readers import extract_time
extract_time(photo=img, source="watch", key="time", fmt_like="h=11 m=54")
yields h=6 m=33
